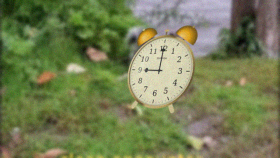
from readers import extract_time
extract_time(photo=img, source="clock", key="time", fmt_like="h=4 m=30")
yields h=9 m=0
